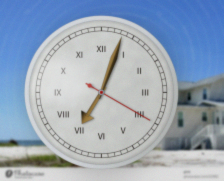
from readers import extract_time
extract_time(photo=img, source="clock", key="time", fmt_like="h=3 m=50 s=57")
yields h=7 m=3 s=20
